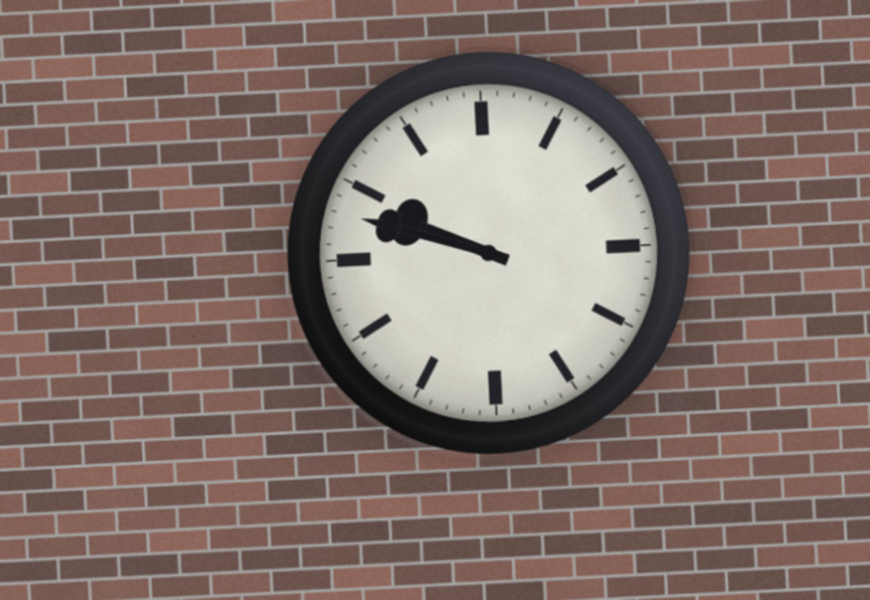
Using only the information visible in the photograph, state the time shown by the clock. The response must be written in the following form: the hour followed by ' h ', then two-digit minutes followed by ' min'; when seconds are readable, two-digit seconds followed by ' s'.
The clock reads 9 h 48 min
